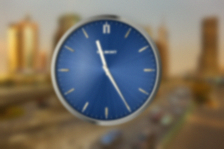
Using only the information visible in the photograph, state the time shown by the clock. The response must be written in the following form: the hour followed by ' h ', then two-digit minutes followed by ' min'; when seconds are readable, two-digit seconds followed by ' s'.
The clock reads 11 h 25 min
